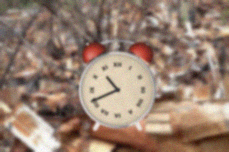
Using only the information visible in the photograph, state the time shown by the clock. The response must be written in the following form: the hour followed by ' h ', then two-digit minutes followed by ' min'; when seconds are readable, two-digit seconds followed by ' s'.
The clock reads 10 h 41 min
